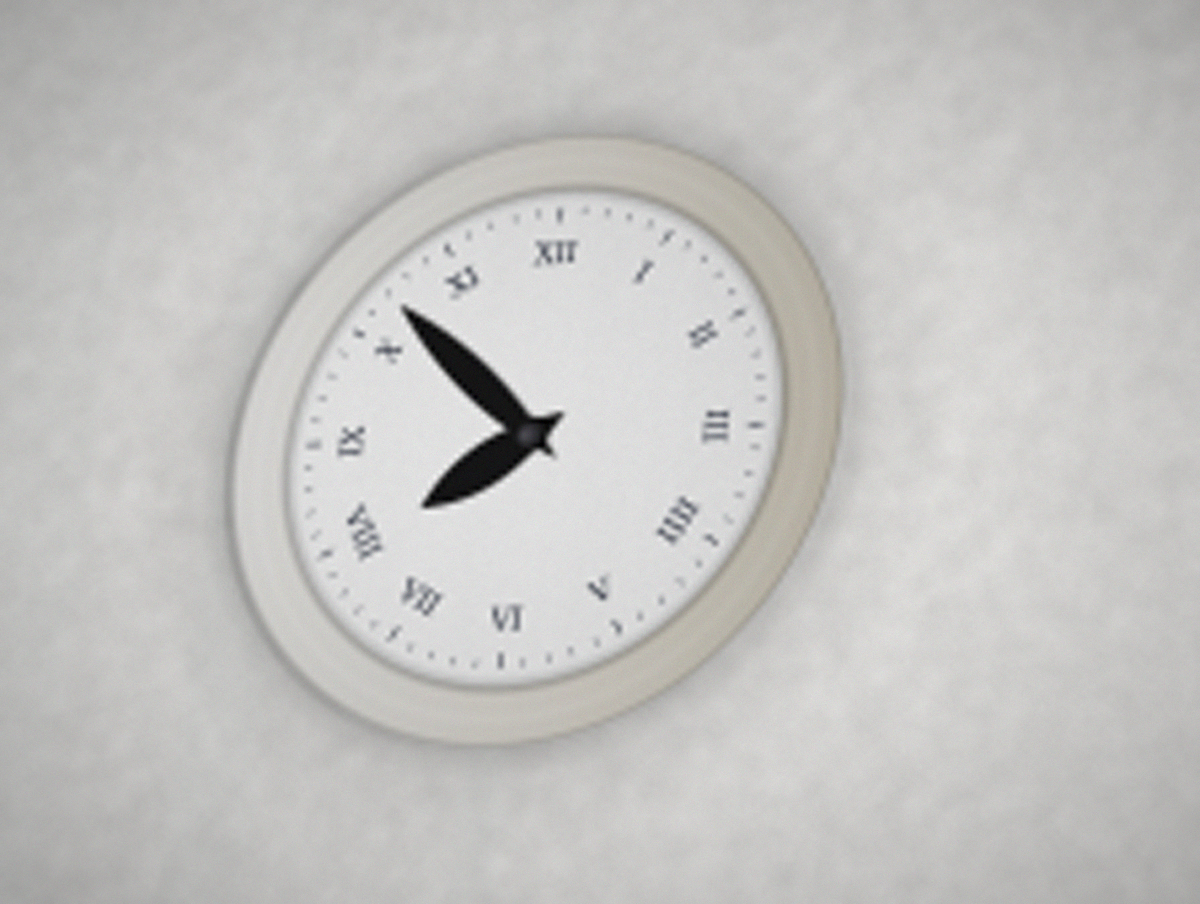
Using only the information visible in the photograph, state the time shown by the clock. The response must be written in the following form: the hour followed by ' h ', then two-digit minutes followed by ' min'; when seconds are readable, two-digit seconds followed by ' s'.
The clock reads 7 h 52 min
